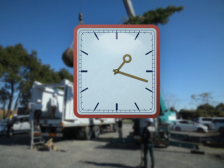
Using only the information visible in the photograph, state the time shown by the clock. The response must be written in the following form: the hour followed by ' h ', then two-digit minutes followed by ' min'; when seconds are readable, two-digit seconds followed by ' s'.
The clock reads 1 h 18 min
